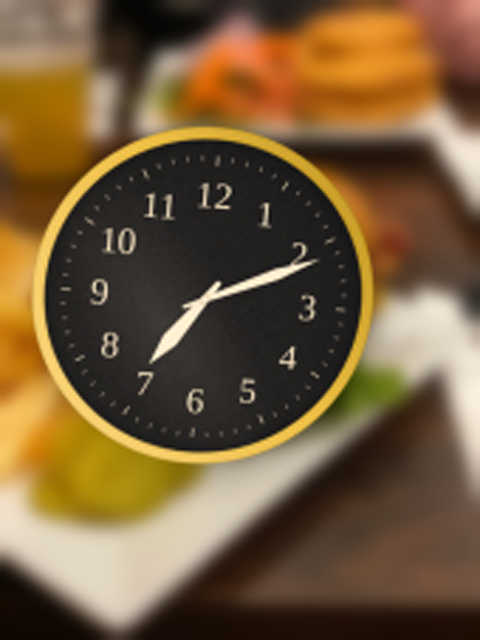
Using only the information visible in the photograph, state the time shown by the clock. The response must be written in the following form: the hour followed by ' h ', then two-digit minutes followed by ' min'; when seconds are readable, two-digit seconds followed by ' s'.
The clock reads 7 h 11 min
